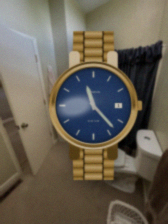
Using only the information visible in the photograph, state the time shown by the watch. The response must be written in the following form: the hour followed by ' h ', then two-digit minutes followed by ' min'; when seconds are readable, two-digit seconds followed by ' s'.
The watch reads 11 h 23 min
